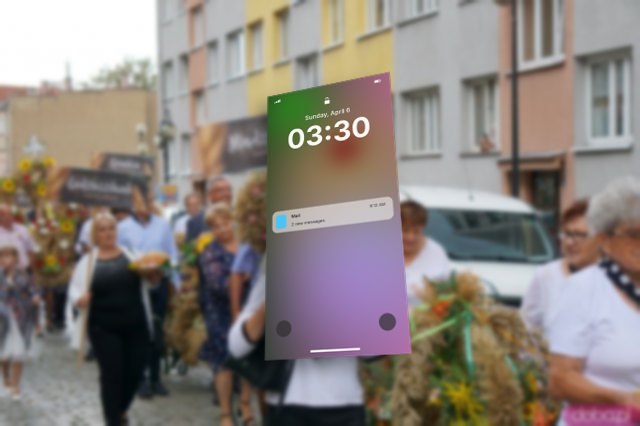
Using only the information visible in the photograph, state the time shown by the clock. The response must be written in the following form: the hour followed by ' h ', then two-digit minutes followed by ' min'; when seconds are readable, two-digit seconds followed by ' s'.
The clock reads 3 h 30 min
